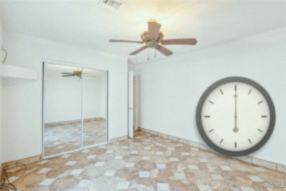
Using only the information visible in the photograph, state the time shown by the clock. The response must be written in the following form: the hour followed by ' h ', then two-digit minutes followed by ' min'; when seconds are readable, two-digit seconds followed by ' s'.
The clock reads 6 h 00 min
